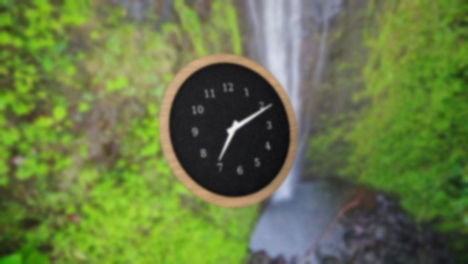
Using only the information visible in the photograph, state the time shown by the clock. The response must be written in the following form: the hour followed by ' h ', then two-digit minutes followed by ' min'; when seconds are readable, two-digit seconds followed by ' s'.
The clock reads 7 h 11 min
